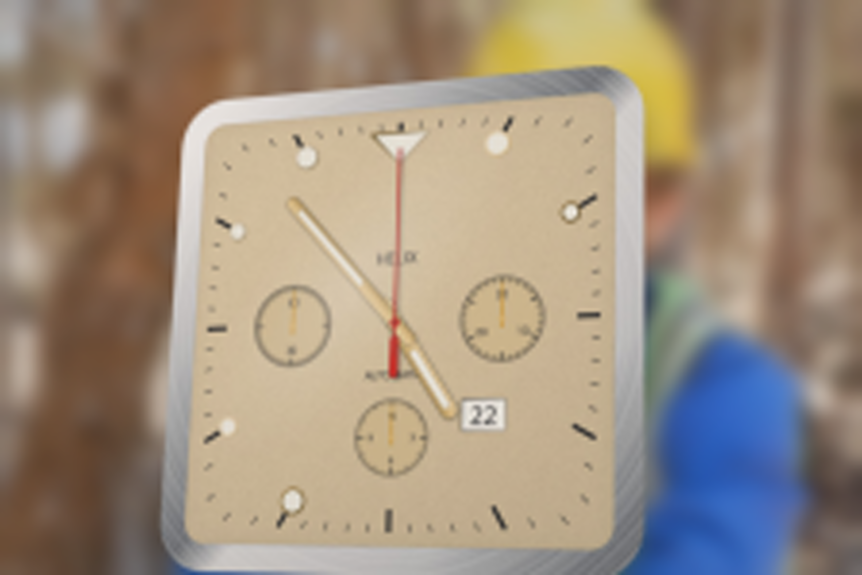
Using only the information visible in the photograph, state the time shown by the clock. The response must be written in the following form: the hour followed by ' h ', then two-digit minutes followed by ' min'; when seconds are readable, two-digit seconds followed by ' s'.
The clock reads 4 h 53 min
